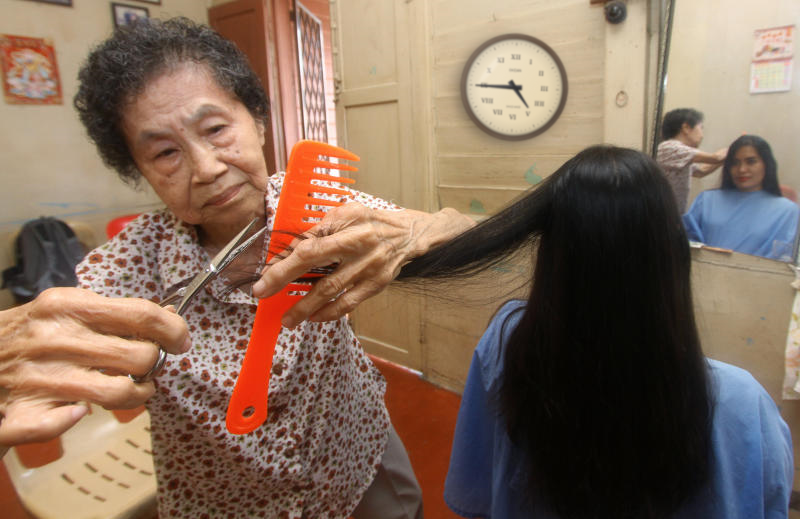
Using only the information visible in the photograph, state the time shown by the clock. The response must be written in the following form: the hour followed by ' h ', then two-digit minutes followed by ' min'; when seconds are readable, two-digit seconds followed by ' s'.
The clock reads 4 h 45 min
